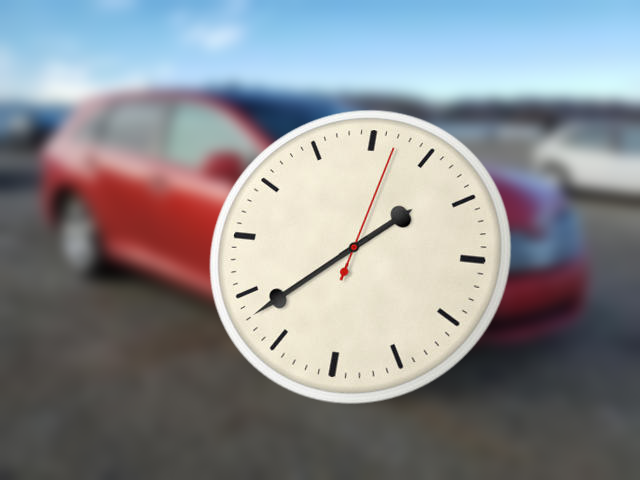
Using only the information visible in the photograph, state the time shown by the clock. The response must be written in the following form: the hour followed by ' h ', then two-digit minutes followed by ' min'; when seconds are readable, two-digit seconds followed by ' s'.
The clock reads 1 h 38 min 02 s
